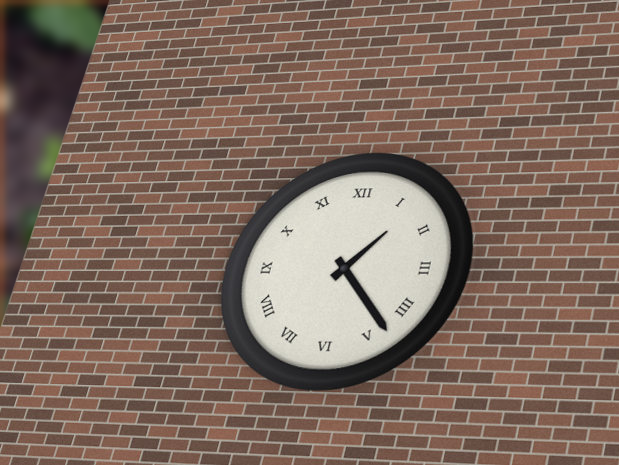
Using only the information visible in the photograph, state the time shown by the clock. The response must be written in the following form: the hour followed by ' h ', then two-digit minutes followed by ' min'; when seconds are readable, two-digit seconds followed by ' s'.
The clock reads 1 h 23 min
